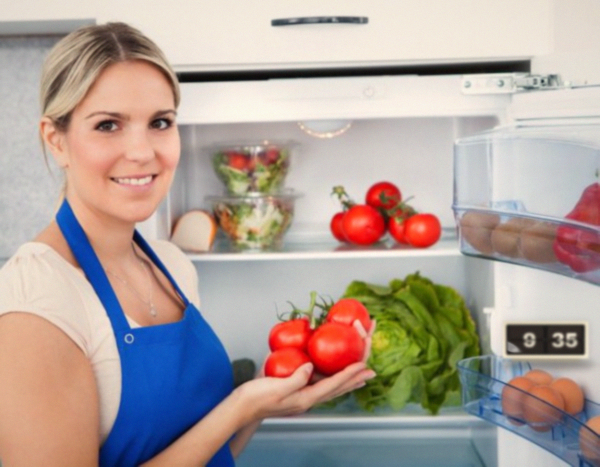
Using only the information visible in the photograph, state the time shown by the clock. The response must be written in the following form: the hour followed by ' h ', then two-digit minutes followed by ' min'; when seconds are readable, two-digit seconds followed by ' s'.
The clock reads 9 h 35 min
